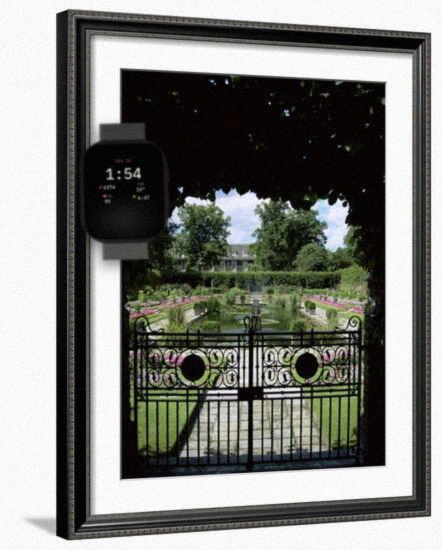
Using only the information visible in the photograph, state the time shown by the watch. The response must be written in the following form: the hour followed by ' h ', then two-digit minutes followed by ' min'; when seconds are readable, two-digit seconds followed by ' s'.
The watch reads 1 h 54 min
